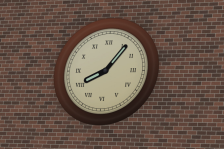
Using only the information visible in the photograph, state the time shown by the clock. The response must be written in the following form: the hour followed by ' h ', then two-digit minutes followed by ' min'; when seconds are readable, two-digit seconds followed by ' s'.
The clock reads 8 h 06 min
